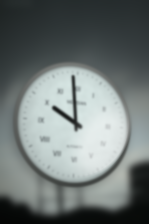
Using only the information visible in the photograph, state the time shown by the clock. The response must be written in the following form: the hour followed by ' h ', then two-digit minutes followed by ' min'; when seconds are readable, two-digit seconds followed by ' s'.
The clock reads 9 h 59 min
